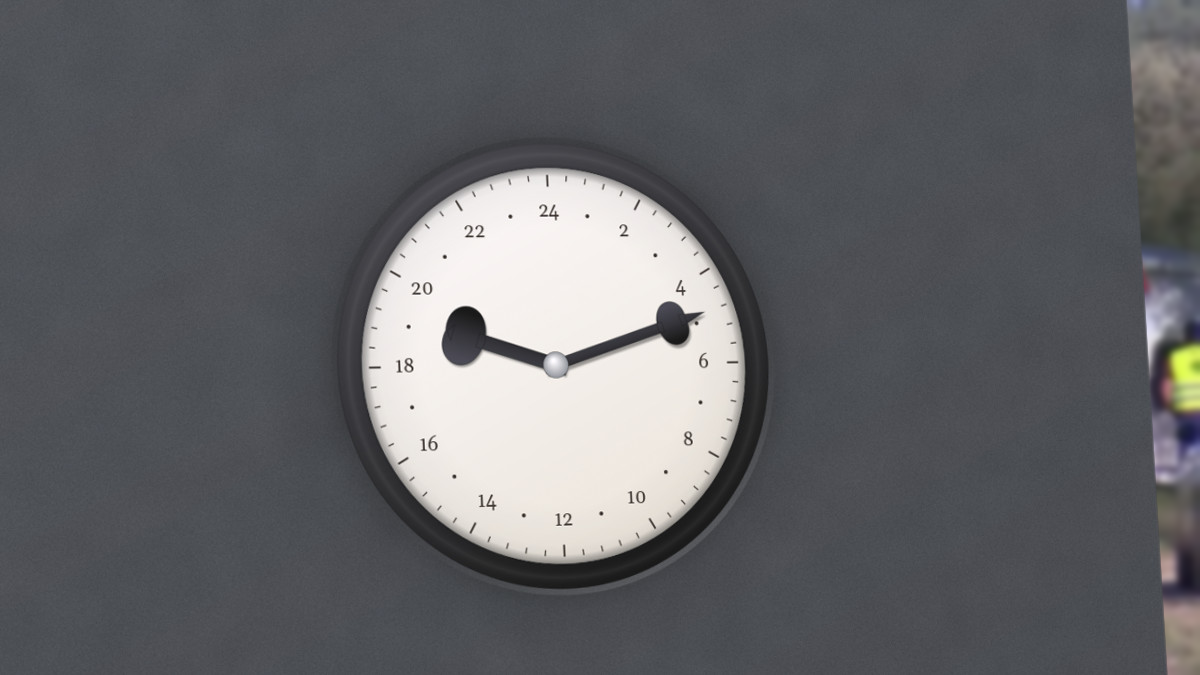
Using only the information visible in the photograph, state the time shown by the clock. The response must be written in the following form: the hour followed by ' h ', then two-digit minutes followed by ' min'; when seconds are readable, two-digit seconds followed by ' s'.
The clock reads 19 h 12 min
